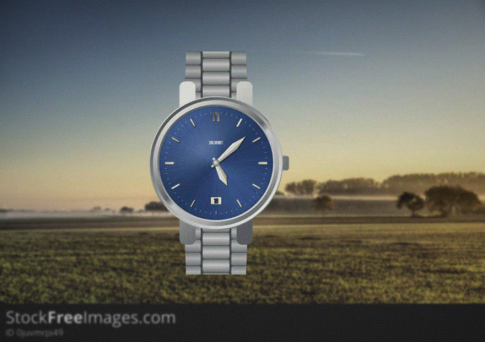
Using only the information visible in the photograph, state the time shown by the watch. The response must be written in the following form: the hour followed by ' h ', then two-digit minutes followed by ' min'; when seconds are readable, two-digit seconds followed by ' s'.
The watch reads 5 h 08 min
